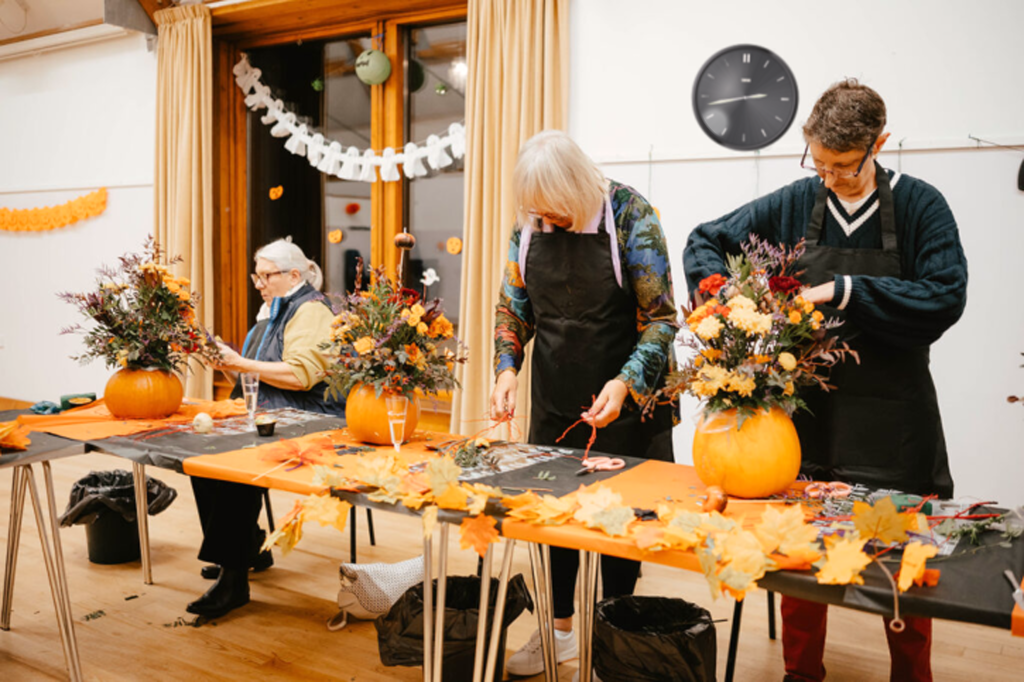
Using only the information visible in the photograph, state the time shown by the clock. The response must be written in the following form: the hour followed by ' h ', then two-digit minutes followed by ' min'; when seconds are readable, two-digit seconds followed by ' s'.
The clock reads 2 h 43 min
